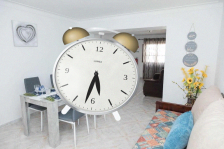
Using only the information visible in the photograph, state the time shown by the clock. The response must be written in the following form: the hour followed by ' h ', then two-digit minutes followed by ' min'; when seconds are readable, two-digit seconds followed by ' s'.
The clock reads 5 h 32 min
